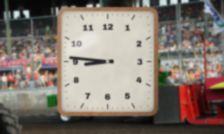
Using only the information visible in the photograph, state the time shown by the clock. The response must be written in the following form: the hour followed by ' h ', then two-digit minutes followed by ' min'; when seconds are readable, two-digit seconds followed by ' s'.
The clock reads 8 h 46 min
